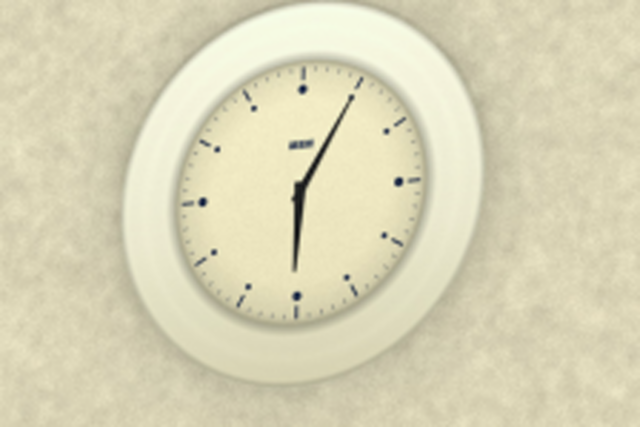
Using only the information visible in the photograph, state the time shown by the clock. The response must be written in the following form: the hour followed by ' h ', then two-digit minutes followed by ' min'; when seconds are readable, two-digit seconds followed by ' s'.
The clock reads 6 h 05 min
